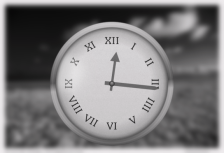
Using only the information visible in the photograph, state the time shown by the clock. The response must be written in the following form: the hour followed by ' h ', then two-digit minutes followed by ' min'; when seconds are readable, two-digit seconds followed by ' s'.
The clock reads 12 h 16 min
